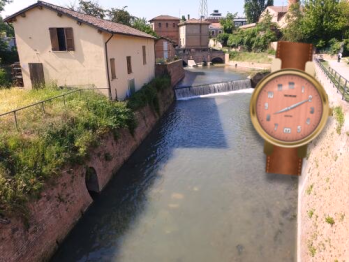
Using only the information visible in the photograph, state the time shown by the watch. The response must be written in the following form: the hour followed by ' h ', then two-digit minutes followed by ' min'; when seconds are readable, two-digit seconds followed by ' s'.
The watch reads 8 h 10 min
